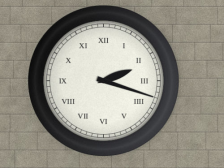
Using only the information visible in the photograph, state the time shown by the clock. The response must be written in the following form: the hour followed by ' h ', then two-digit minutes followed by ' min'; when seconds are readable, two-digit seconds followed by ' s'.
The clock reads 2 h 18 min
